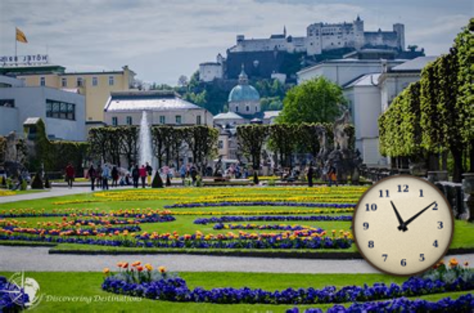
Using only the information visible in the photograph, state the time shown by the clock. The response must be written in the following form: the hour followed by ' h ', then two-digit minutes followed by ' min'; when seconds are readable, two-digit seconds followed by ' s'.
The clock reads 11 h 09 min
